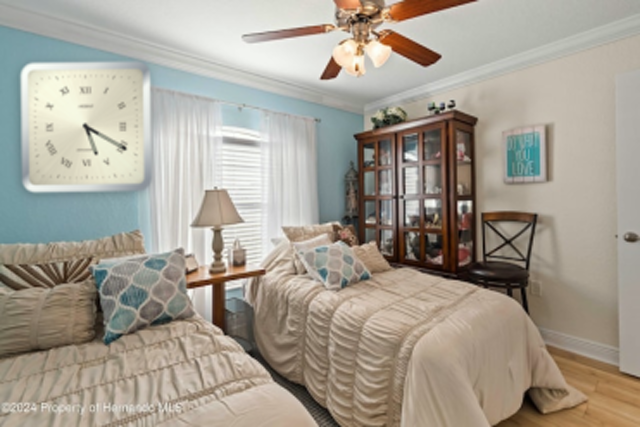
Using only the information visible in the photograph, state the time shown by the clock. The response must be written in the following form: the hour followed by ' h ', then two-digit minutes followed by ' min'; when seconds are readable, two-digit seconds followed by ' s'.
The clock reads 5 h 20 min
